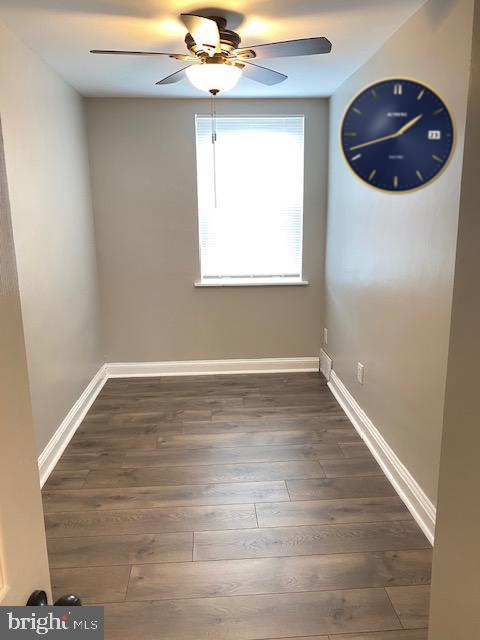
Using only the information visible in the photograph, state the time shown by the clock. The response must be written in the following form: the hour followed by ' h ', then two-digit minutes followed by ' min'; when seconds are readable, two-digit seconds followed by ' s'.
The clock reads 1 h 42 min
